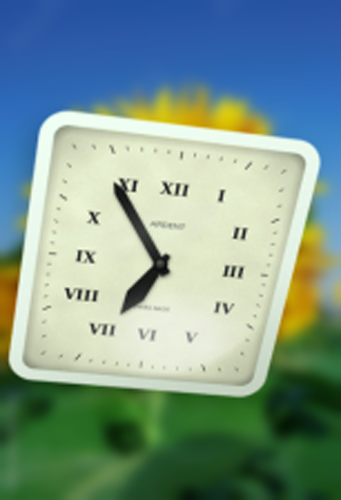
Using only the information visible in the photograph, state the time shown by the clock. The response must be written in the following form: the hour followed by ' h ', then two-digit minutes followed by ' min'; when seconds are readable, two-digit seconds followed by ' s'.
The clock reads 6 h 54 min
